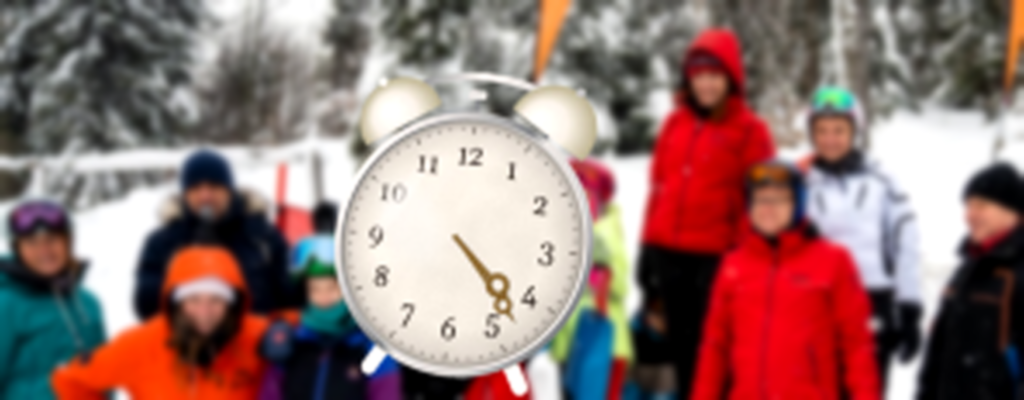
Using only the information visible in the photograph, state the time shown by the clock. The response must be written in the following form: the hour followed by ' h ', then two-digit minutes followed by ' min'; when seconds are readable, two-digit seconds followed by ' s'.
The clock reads 4 h 23 min
